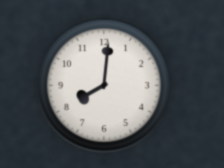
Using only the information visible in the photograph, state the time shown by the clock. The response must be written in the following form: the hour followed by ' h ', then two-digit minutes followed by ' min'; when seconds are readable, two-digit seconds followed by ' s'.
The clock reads 8 h 01 min
